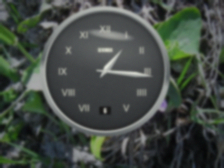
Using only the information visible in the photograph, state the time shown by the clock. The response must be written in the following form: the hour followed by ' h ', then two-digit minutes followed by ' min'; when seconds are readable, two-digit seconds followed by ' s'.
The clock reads 1 h 16 min
